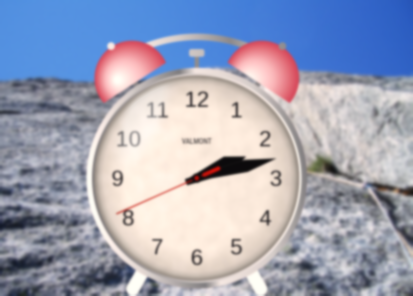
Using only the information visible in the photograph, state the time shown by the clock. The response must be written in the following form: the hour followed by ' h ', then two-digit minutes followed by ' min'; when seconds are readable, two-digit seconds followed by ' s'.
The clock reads 2 h 12 min 41 s
